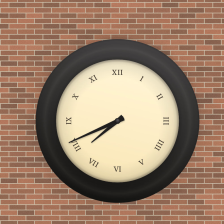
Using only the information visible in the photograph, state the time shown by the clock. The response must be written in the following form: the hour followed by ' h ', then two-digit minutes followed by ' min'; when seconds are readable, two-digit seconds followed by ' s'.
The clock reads 7 h 41 min
